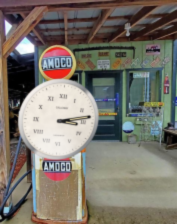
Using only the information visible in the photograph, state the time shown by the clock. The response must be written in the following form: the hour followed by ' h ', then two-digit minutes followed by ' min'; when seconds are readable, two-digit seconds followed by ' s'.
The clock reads 3 h 13 min
